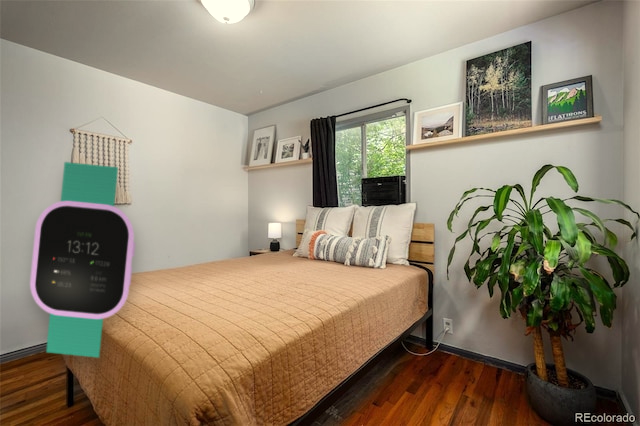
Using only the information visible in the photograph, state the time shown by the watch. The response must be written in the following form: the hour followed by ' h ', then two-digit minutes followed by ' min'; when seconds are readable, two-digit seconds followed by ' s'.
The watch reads 13 h 12 min
